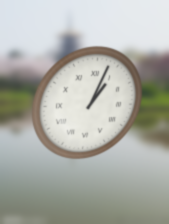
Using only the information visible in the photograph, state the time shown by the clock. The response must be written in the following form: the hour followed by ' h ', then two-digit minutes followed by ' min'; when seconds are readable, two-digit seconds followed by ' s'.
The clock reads 1 h 03 min
